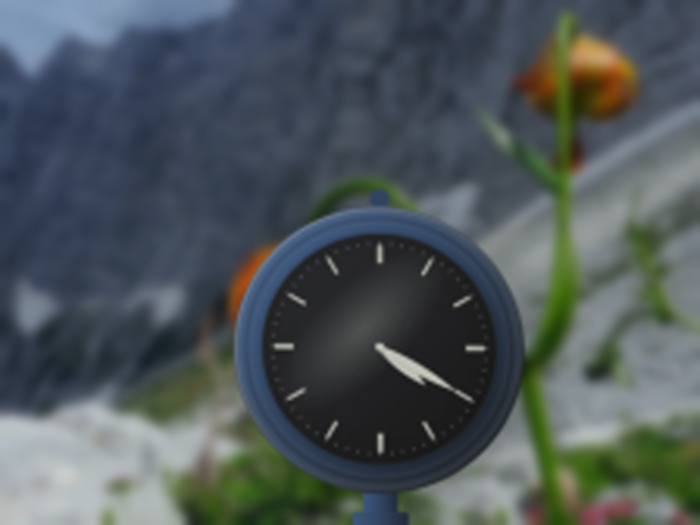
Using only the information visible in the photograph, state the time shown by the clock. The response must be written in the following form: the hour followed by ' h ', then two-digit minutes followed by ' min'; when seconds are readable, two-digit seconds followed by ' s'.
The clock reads 4 h 20 min
